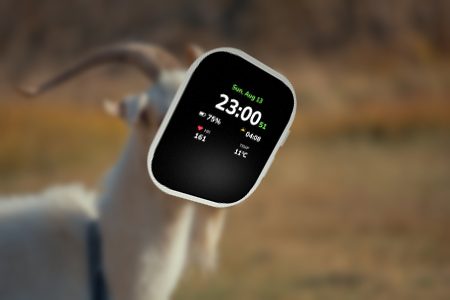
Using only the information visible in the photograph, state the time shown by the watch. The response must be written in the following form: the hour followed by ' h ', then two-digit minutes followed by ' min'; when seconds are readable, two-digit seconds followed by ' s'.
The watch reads 23 h 00 min 51 s
